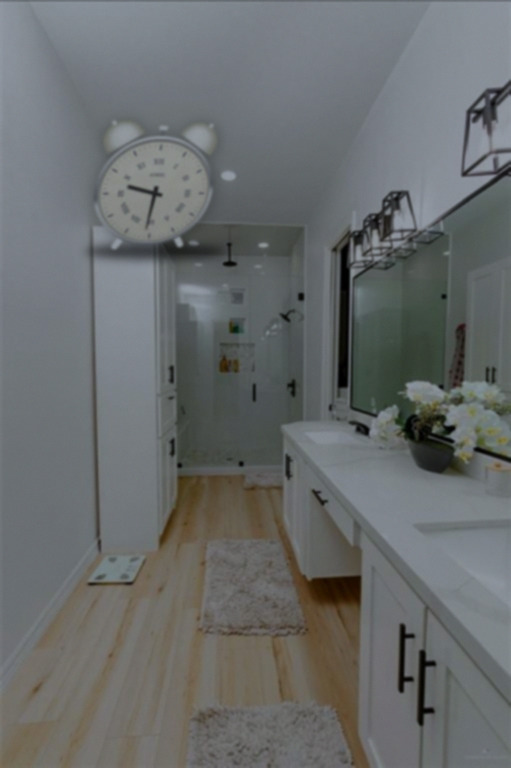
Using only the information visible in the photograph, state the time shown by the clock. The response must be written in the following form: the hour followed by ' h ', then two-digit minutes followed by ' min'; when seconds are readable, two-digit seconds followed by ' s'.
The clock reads 9 h 31 min
